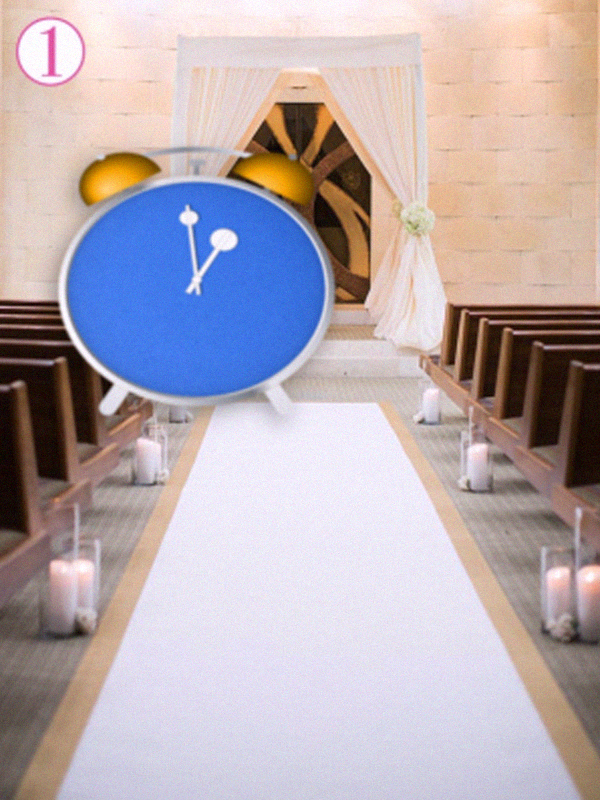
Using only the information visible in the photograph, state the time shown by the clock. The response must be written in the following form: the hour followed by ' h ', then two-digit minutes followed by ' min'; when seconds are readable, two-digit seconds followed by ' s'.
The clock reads 12 h 59 min
